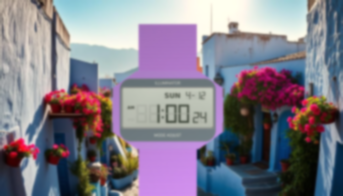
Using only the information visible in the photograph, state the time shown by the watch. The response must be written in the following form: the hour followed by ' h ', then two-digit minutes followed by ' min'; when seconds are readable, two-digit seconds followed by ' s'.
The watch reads 1 h 00 min
